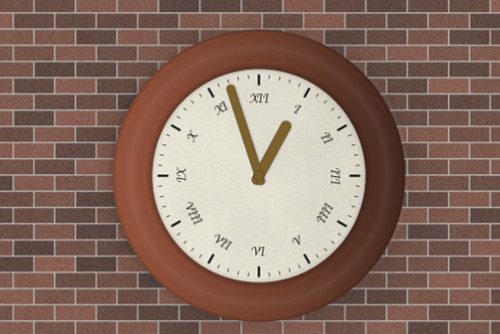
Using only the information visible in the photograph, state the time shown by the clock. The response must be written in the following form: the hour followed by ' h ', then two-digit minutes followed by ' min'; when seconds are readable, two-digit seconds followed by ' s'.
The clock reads 12 h 57 min
